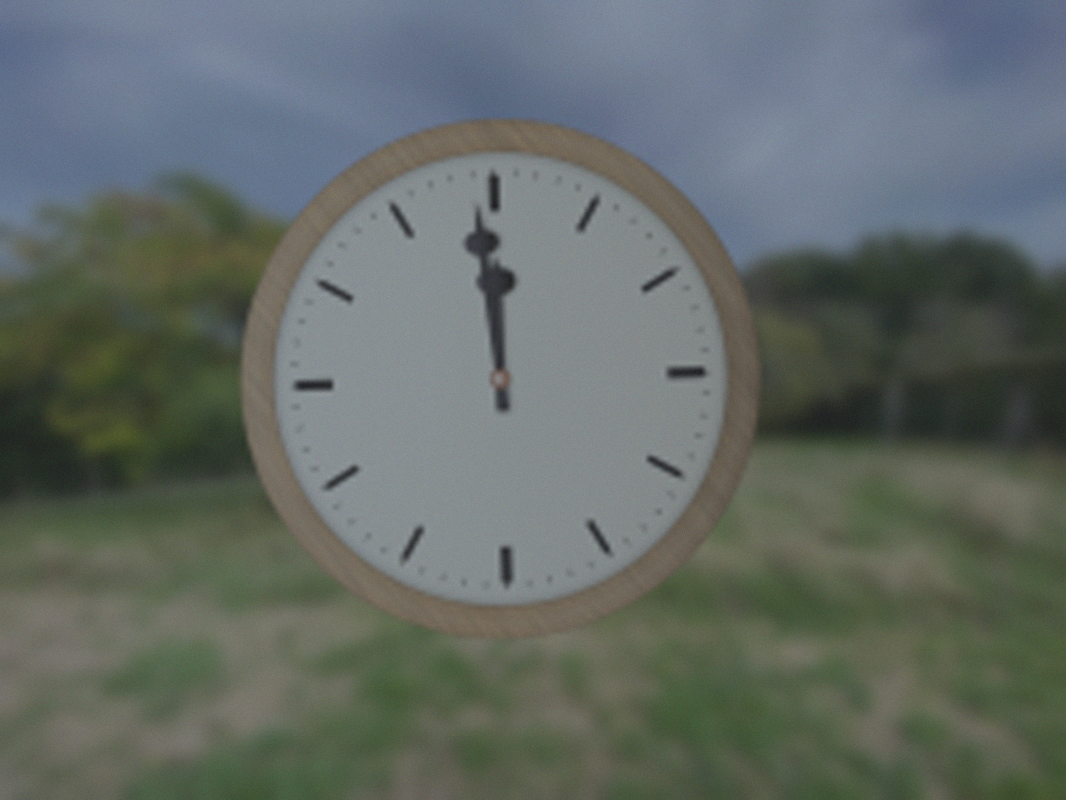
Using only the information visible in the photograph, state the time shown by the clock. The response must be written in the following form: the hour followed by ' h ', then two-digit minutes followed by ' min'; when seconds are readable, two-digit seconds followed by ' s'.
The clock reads 11 h 59 min
